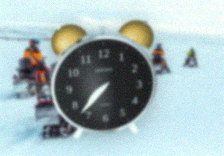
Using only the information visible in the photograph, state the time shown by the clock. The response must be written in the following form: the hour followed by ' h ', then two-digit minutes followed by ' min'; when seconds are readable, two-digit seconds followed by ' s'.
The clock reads 7 h 37 min
